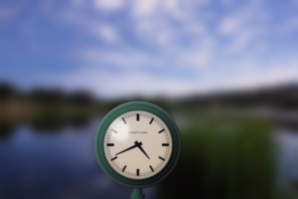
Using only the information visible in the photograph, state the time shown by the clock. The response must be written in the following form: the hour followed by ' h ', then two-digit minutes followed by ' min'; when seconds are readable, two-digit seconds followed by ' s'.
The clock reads 4 h 41 min
